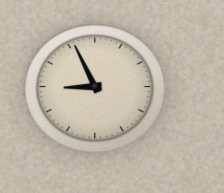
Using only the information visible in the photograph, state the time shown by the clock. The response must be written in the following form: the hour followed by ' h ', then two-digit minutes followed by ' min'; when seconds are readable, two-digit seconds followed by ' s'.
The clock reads 8 h 56 min
